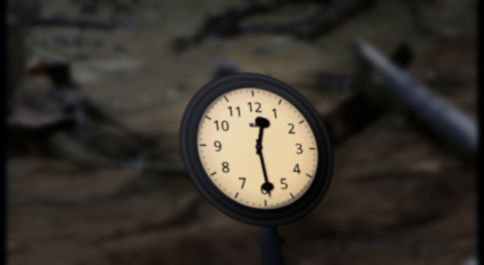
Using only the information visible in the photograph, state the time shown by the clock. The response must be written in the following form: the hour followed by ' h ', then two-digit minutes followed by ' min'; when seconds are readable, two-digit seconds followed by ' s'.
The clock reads 12 h 29 min
